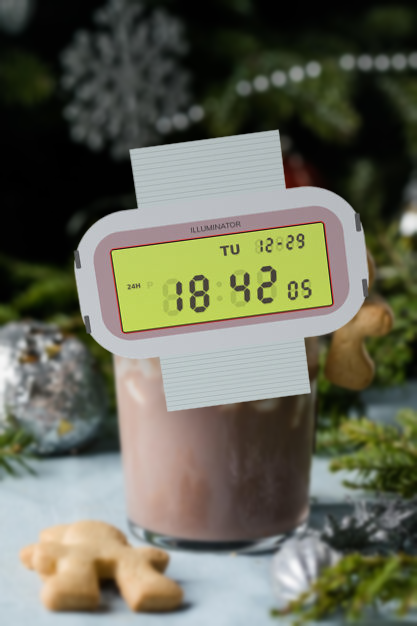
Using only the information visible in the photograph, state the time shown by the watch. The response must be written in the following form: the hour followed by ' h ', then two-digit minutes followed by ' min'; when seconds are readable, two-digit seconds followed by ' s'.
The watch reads 18 h 42 min 05 s
